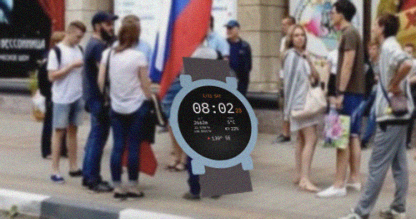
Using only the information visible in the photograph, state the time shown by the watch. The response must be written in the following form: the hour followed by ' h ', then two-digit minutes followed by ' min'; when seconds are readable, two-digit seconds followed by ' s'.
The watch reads 8 h 02 min
